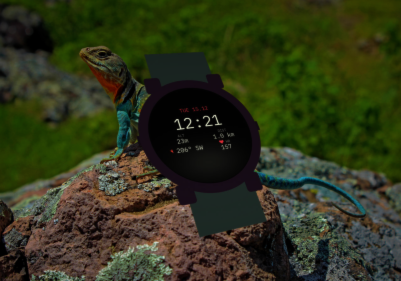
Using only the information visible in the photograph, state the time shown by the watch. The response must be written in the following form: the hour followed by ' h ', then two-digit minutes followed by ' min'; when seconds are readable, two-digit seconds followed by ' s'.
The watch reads 12 h 21 min
